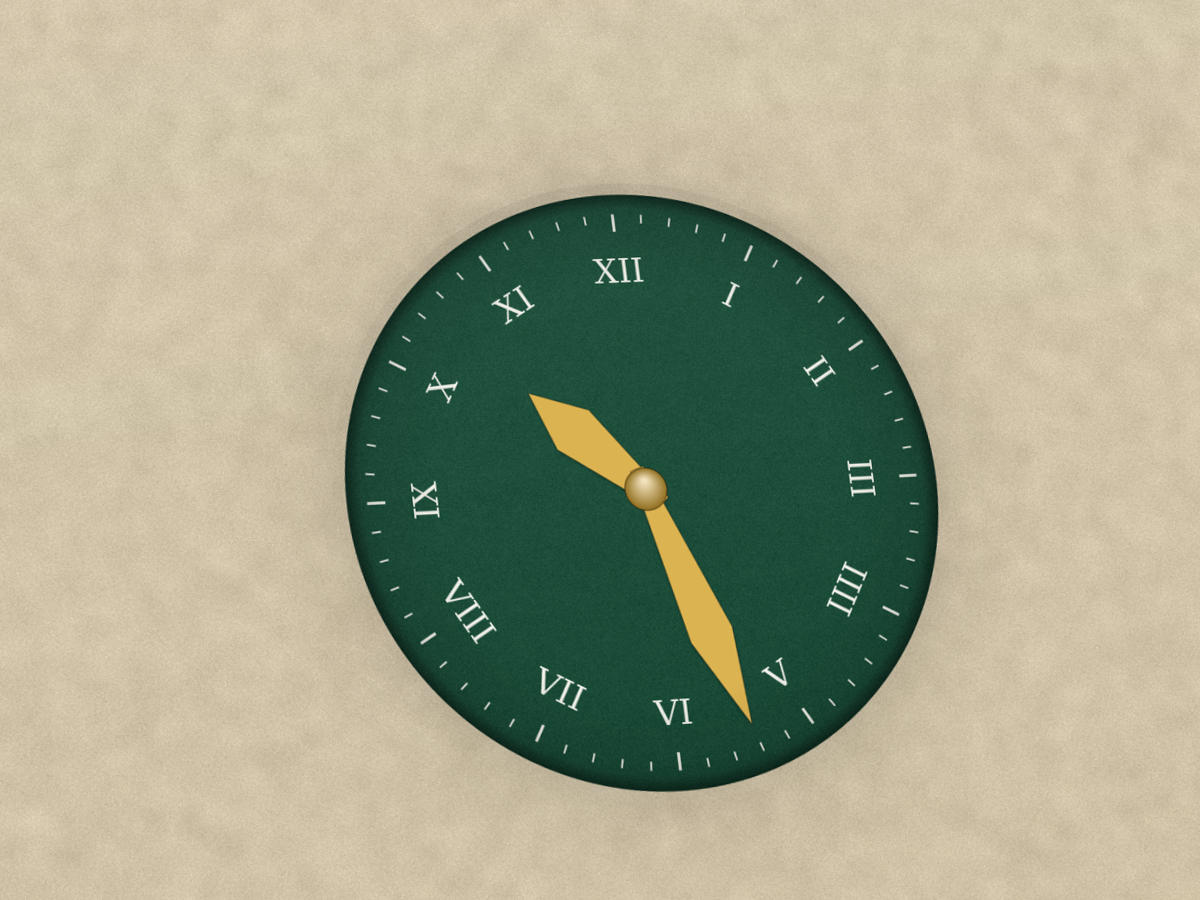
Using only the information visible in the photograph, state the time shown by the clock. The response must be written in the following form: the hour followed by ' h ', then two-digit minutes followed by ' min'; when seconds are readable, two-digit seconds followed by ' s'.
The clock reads 10 h 27 min
